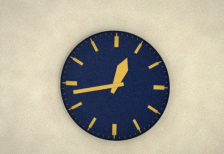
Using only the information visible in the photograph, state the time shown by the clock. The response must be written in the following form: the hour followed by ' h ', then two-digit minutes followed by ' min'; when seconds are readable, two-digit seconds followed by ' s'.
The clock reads 12 h 43 min
